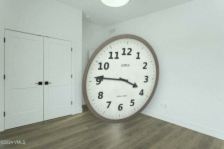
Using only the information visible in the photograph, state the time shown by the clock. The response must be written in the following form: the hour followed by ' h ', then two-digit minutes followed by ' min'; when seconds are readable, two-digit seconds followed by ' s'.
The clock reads 3 h 46 min
